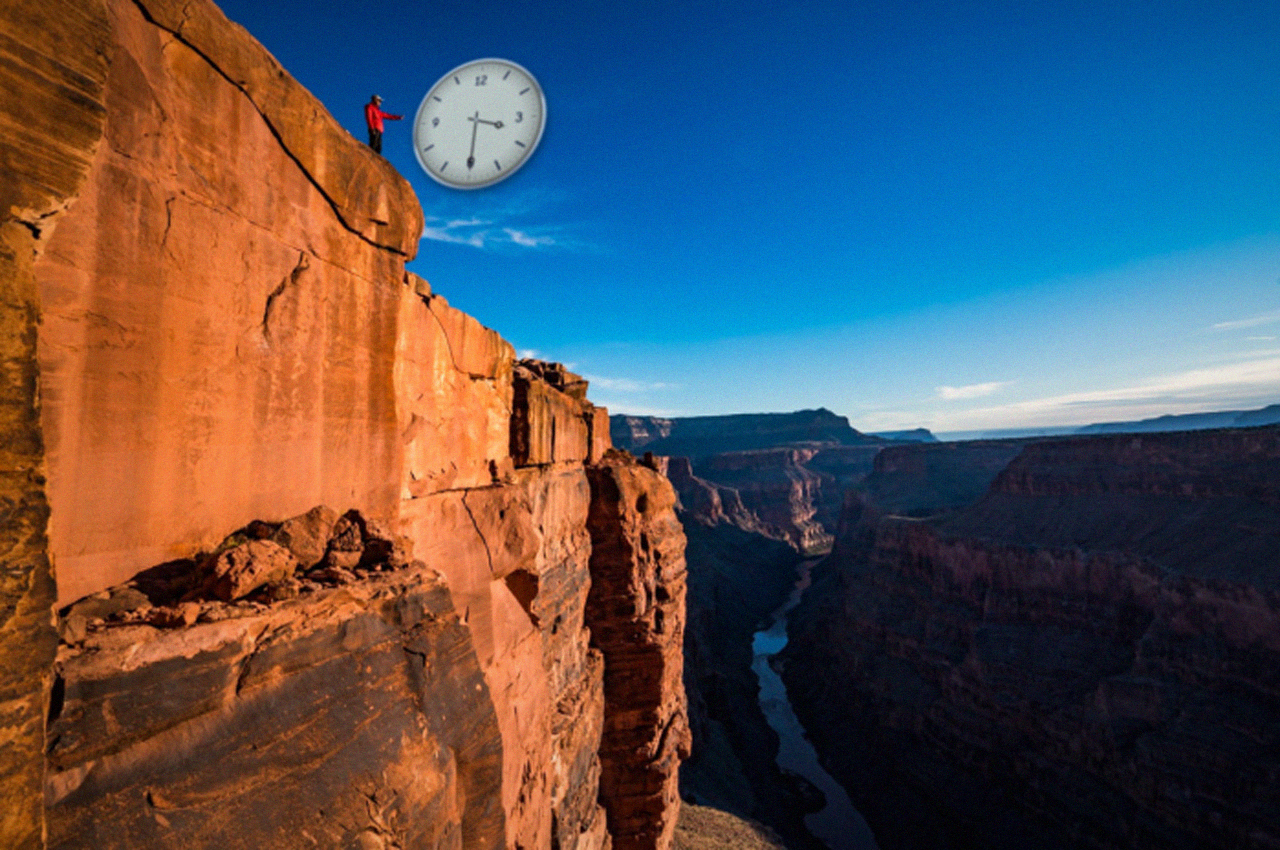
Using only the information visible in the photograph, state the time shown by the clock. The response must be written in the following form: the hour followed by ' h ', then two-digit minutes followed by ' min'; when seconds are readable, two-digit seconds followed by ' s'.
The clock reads 3 h 30 min
